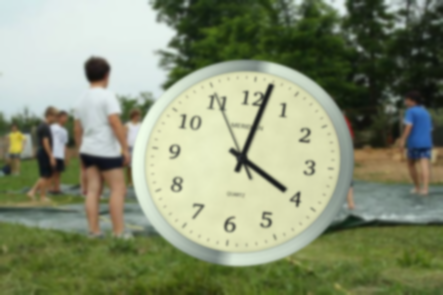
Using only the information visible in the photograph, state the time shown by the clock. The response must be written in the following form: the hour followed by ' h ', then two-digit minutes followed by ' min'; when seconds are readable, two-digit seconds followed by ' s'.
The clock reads 4 h 01 min 55 s
